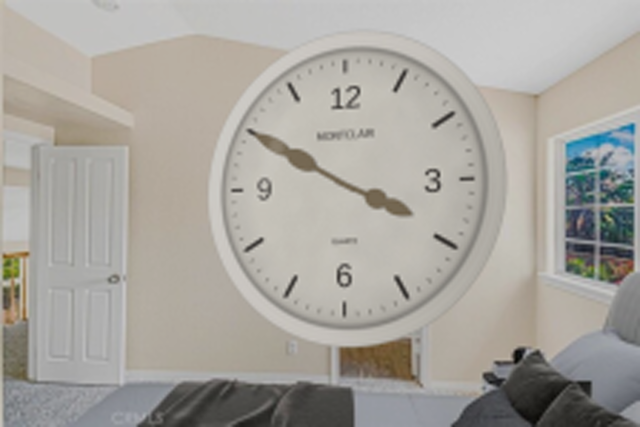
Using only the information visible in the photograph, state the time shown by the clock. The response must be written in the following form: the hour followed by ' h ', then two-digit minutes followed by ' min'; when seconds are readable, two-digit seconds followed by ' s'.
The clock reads 3 h 50 min
